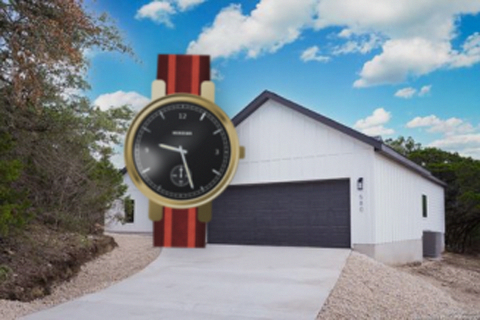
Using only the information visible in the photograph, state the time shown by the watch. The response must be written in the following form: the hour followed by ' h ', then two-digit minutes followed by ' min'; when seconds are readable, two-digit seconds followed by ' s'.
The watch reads 9 h 27 min
